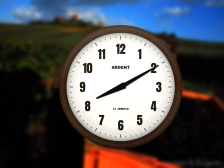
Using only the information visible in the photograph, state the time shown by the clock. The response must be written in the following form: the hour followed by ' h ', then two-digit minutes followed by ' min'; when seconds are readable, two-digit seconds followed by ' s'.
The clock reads 8 h 10 min
